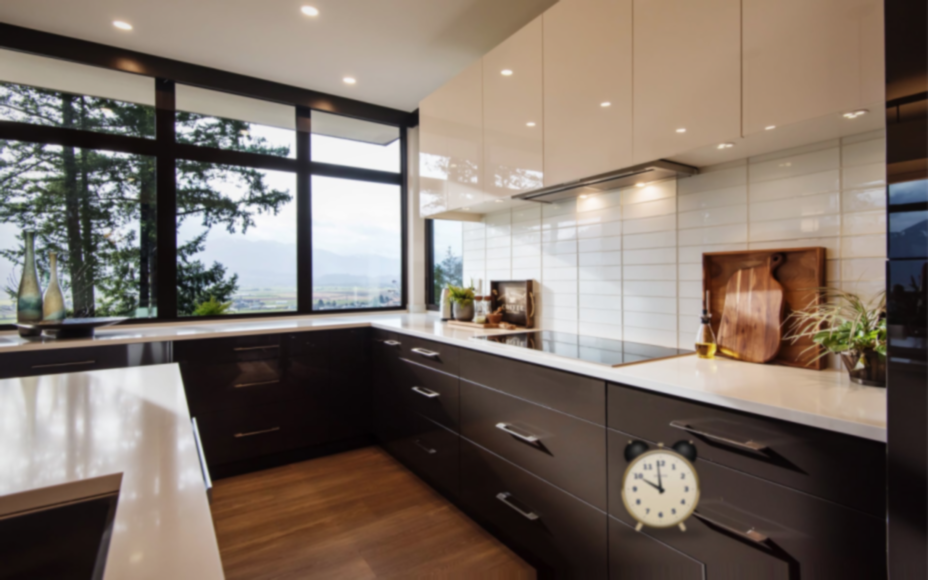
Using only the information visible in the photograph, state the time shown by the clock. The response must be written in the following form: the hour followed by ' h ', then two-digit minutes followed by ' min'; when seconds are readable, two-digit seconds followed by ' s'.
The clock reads 9 h 59 min
